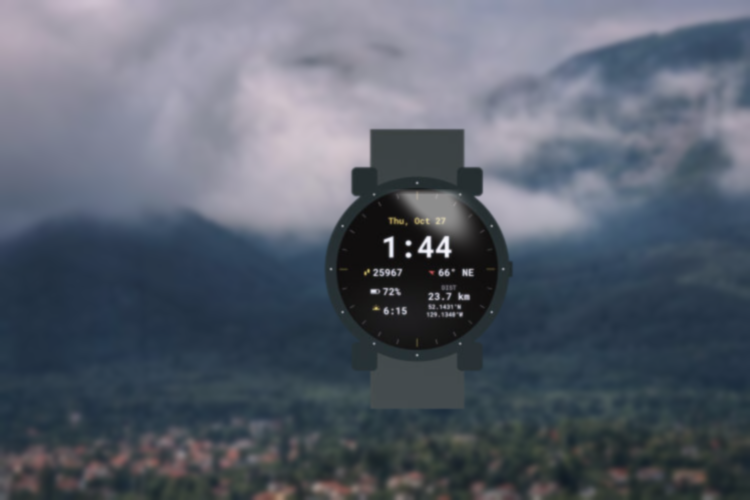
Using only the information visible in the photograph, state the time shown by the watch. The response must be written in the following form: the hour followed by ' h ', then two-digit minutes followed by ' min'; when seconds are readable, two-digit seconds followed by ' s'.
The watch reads 1 h 44 min
